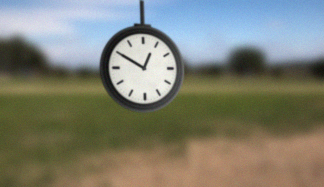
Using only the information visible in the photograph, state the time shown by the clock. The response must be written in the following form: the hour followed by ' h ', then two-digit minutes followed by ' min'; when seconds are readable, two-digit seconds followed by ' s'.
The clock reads 12 h 50 min
